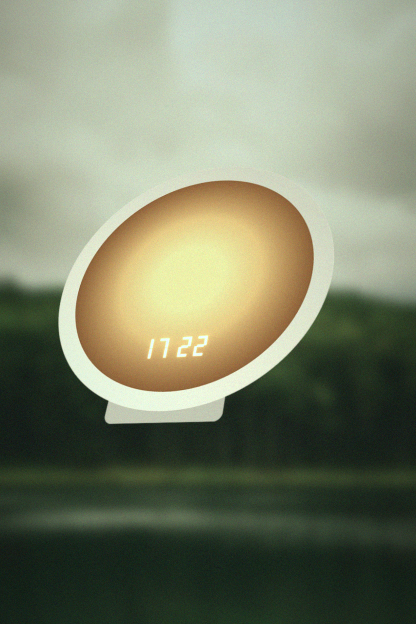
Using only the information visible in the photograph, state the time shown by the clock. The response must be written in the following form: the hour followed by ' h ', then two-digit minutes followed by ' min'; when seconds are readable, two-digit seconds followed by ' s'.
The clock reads 17 h 22 min
